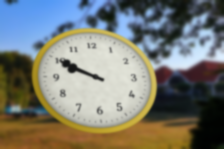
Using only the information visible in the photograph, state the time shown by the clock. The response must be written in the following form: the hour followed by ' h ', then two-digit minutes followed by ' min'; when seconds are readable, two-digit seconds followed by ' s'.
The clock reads 9 h 50 min
